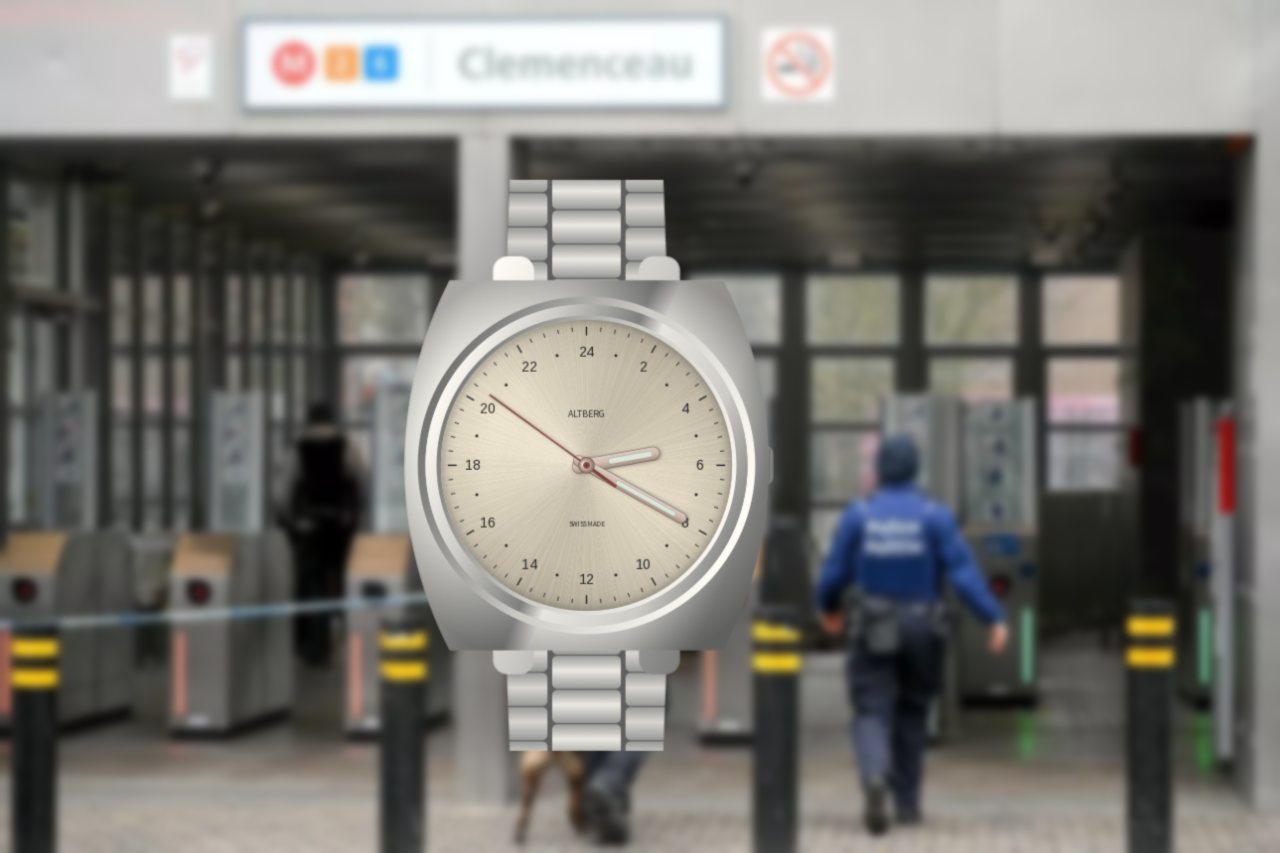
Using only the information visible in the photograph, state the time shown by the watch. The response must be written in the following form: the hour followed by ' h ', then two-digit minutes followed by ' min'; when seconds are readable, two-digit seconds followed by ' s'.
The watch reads 5 h 19 min 51 s
